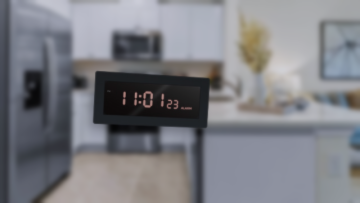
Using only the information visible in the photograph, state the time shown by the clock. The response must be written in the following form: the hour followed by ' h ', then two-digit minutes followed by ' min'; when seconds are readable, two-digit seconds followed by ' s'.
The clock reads 11 h 01 min 23 s
